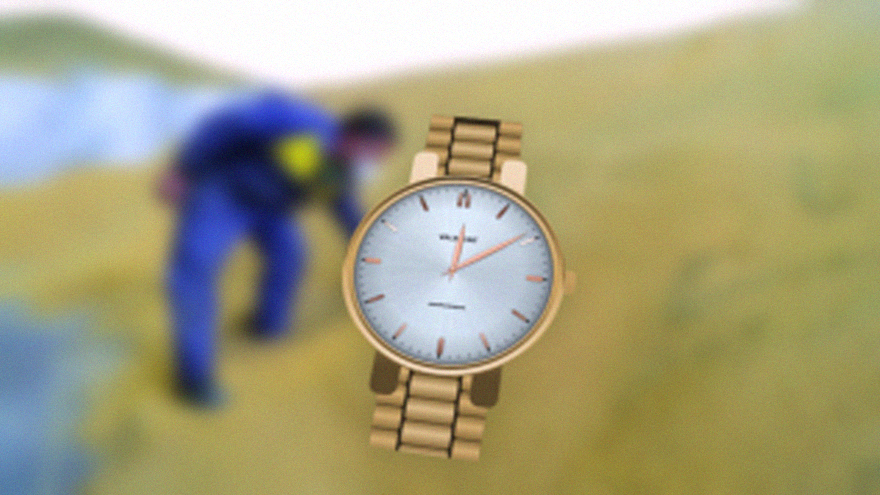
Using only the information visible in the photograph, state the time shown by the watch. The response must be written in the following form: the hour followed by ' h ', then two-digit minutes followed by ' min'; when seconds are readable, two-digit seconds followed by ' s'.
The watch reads 12 h 09 min
